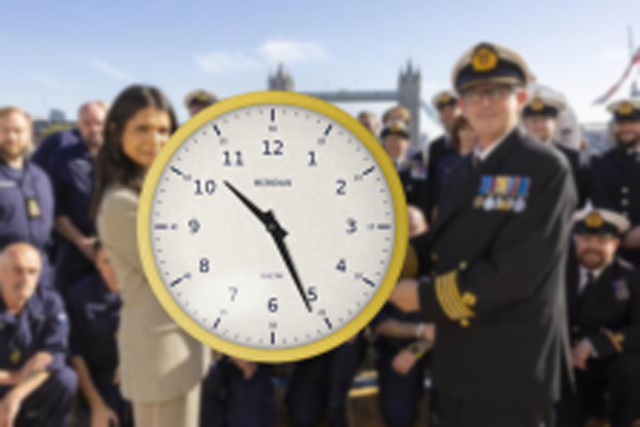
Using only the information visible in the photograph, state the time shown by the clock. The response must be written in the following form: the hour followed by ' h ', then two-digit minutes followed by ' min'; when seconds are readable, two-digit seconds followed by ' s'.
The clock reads 10 h 26 min
